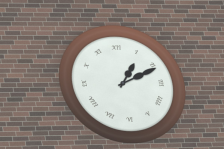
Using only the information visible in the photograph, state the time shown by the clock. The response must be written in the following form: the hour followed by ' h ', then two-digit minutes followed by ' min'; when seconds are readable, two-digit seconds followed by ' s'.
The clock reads 1 h 11 min
